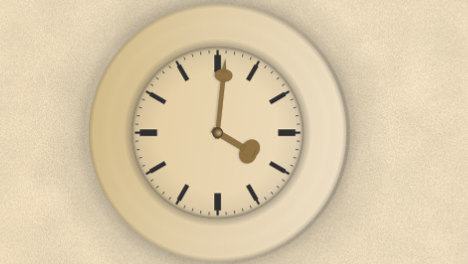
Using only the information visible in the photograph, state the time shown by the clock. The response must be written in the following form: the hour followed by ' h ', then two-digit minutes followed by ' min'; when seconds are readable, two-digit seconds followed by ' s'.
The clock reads 4 h 01 min
